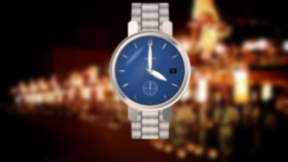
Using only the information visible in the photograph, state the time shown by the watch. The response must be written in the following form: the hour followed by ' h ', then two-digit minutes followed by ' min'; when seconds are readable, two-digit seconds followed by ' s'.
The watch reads 4 h 00 min
